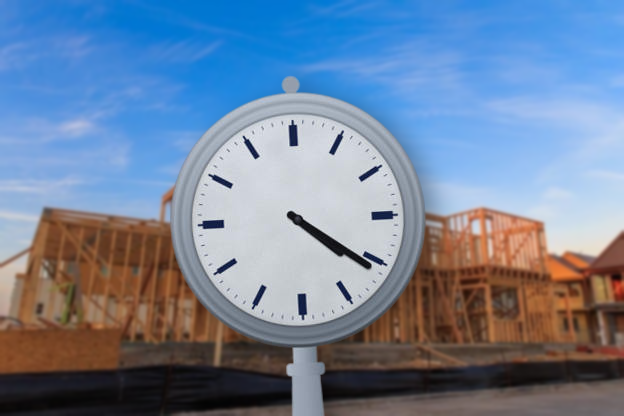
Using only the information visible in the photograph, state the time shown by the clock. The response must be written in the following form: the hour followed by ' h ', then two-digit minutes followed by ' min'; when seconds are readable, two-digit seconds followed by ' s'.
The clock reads 4 h 21 min
